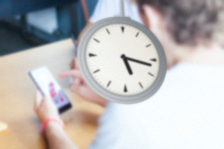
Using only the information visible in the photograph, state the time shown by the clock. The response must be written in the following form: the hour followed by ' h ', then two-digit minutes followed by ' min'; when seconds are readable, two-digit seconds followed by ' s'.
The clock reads 5 h 17 min
